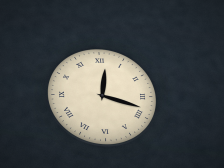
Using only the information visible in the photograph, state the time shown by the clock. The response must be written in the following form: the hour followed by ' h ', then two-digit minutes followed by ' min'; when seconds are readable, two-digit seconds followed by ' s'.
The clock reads 12 h 18 min
